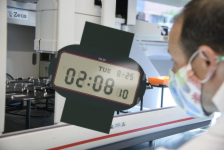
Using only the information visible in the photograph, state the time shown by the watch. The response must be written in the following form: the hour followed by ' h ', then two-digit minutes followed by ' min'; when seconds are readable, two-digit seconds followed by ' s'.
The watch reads 2 h 08 min 10 s
